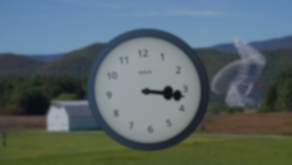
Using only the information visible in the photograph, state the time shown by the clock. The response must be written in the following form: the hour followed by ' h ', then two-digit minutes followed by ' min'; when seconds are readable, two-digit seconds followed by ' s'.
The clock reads 3 h 17 min
